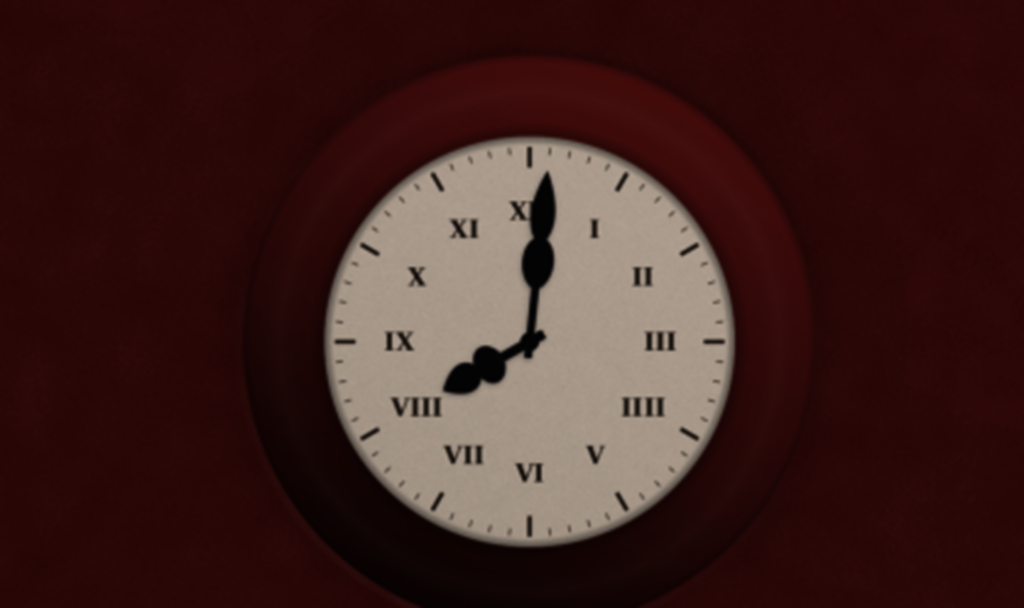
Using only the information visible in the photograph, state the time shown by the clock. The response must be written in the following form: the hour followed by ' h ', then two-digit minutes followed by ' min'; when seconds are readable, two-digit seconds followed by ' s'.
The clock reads 8 h 01 min
